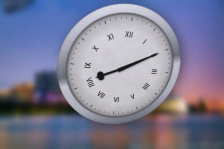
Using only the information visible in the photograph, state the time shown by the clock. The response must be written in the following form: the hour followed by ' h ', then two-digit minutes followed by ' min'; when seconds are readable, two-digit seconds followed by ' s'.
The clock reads 8 h 10 min
